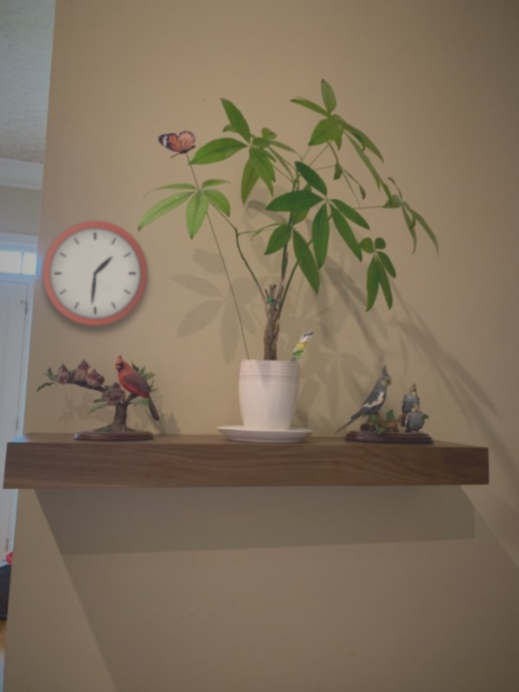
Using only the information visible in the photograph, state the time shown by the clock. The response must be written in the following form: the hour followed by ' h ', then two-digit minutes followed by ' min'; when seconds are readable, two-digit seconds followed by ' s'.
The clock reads 1 h 31 min
